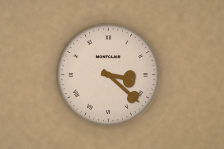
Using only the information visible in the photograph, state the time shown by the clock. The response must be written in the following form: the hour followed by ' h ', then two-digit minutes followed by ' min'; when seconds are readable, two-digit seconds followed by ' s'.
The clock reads 3 h 22 min
